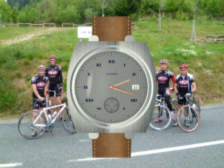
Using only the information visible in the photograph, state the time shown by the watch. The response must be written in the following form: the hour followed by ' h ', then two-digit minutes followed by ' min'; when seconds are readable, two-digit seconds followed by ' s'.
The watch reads 2 h 18 min
